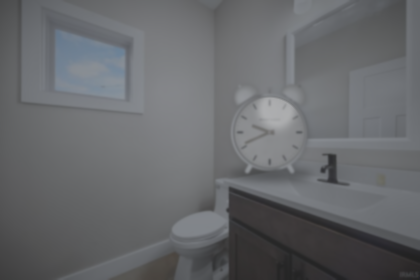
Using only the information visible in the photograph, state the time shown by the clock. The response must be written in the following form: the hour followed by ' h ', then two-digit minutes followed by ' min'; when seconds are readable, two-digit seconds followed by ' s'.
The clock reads 9 h 41 min
